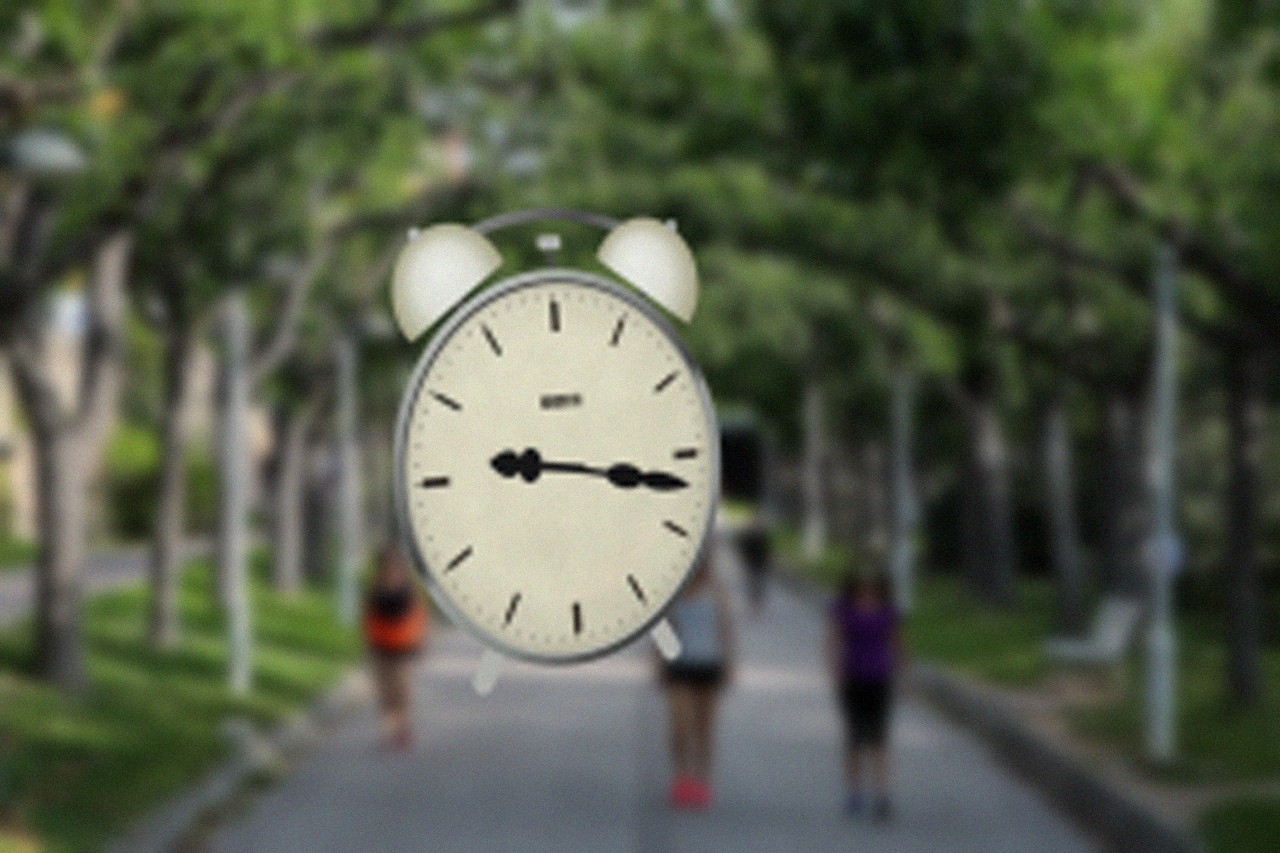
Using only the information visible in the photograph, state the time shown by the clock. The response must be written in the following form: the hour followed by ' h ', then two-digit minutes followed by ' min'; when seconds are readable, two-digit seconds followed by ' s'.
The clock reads 9 h 17 min
